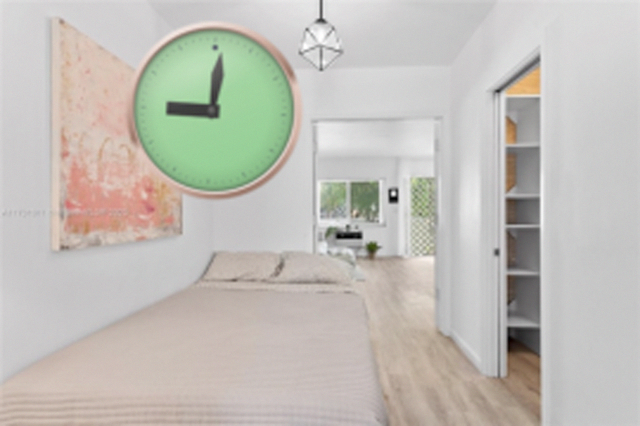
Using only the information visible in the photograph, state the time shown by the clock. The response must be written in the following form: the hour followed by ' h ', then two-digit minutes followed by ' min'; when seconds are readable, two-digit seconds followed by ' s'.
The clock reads 9 h 01 min
